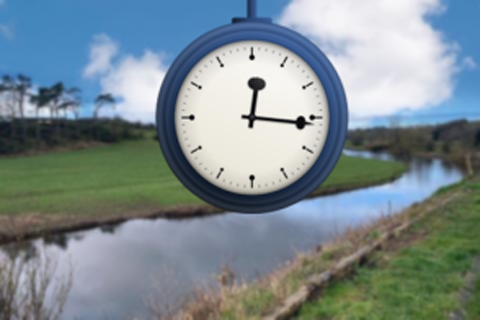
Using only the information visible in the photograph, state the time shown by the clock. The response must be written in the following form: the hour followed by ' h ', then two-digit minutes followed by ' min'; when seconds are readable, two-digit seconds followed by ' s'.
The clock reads 12 h 16 min
